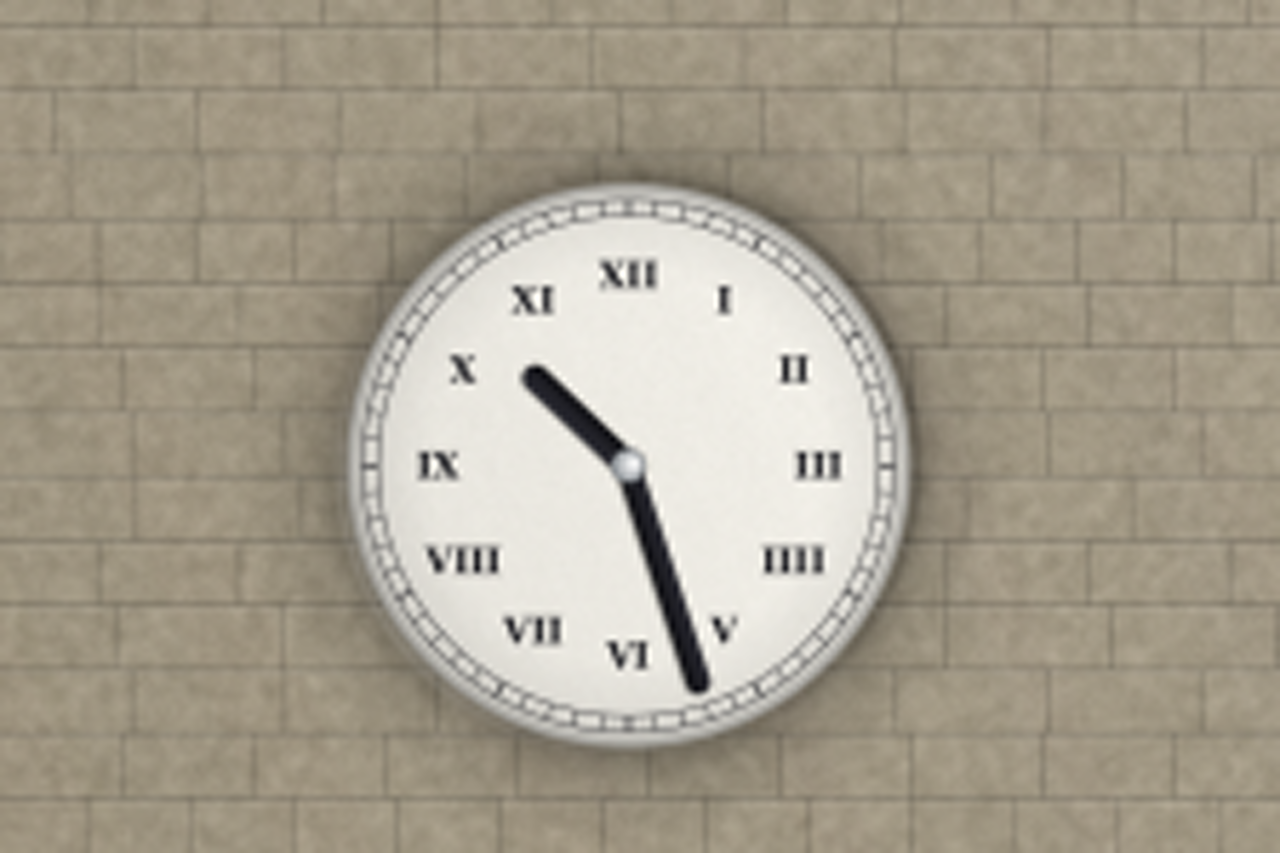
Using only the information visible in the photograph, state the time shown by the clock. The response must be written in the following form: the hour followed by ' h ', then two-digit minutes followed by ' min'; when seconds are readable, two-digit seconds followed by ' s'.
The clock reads 10 h 27 min
